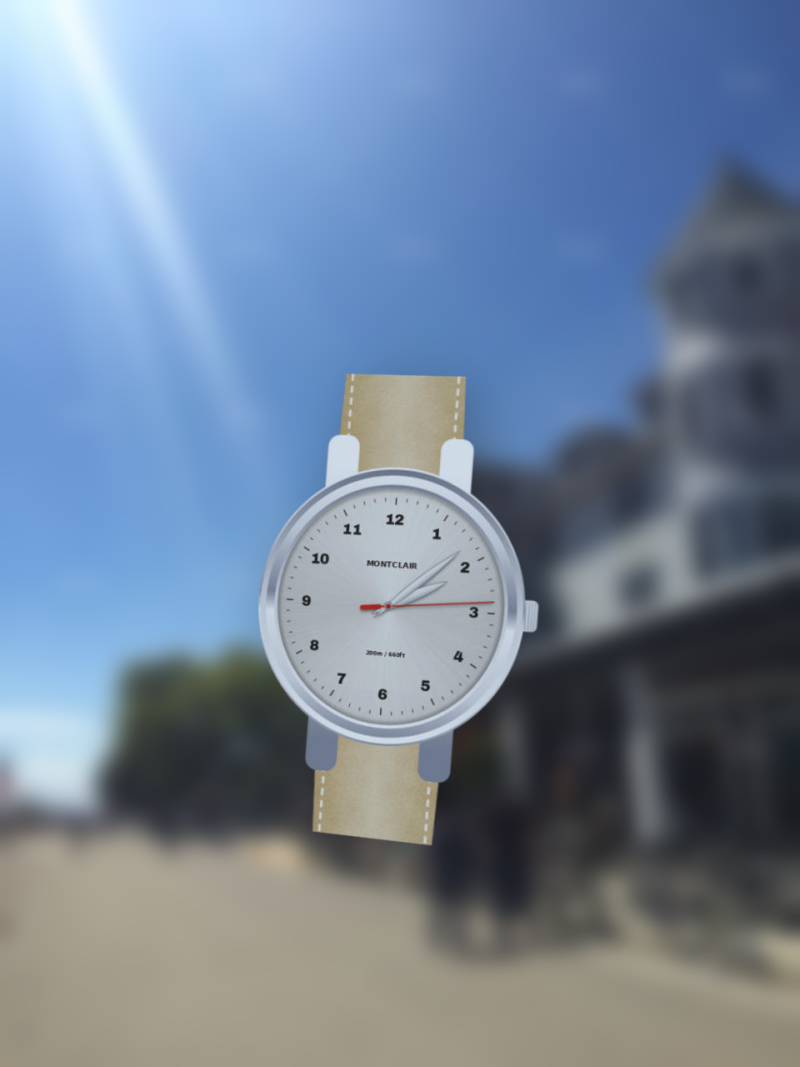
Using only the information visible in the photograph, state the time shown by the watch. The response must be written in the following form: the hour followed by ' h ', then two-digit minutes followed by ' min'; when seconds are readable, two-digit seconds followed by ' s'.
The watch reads 2 h 08 min 14 s
